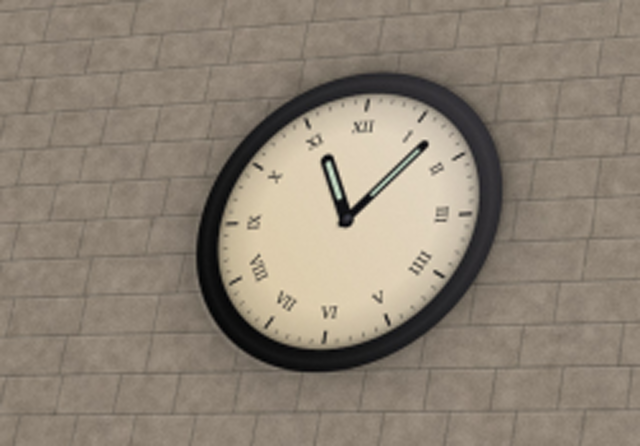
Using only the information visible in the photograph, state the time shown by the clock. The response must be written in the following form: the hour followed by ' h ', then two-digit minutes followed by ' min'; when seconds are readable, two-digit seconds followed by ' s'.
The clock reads 11 h 07 min
